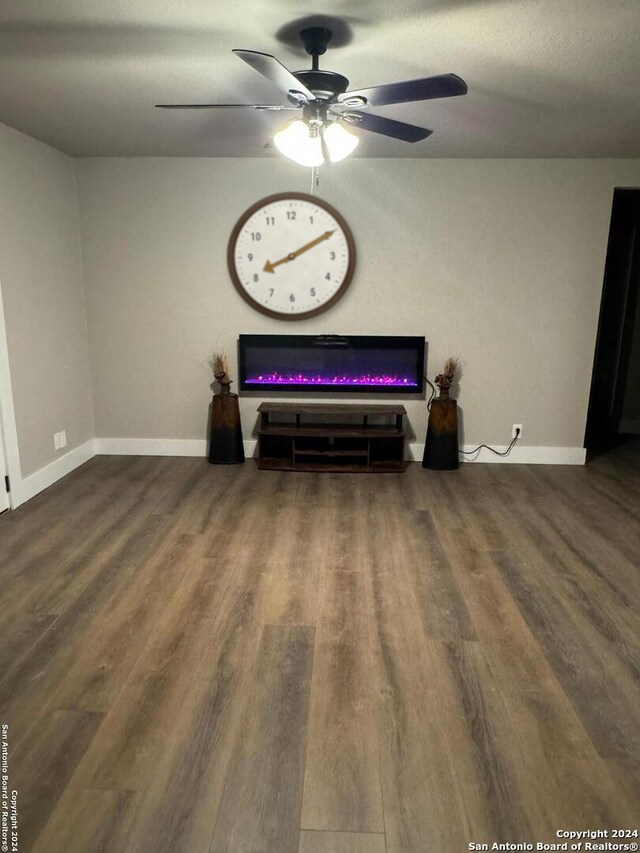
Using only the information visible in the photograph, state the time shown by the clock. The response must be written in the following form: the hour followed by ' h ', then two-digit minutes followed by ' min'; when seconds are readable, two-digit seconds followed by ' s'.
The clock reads 8 h 10 min
